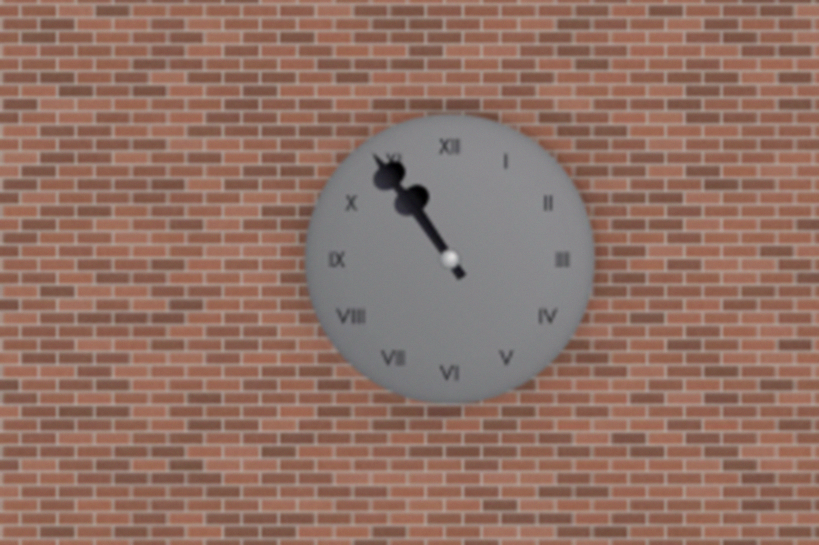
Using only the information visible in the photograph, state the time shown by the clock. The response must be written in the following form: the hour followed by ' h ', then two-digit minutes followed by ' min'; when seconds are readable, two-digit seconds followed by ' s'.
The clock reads 10 h 54 min
